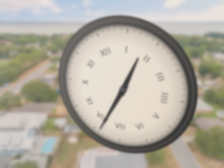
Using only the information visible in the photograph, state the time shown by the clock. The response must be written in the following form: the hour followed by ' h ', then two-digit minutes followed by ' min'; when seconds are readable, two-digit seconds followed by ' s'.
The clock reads 1 h 39 min
